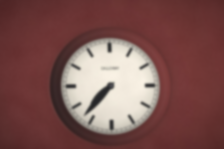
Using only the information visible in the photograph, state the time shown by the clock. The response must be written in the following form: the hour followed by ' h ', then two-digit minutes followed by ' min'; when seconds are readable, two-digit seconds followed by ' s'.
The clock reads 7 h 37 min
